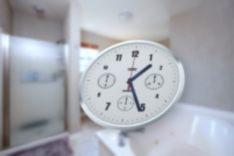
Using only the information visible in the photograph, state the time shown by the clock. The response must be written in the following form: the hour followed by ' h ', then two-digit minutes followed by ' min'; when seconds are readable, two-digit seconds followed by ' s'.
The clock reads 1 h 26 min
